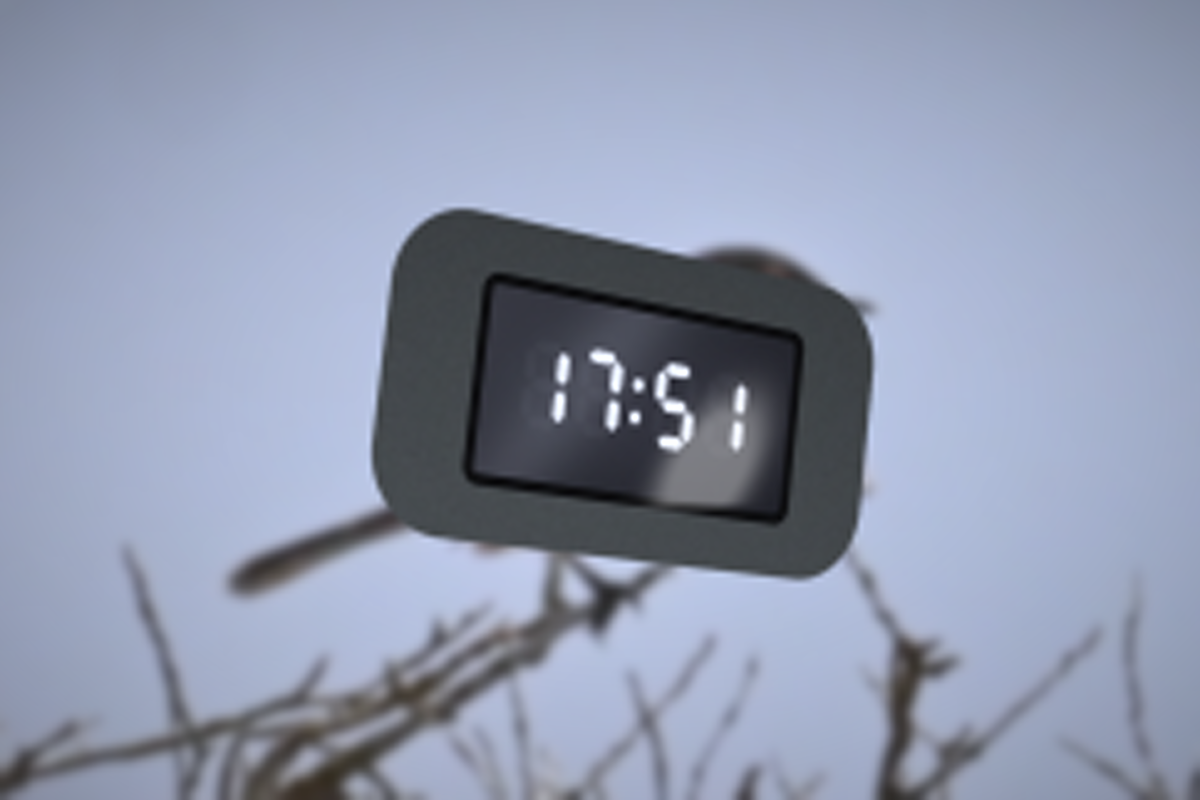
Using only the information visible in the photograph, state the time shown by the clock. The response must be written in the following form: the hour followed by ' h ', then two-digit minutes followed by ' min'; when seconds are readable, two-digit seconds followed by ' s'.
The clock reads 17 h 51 min
